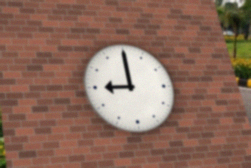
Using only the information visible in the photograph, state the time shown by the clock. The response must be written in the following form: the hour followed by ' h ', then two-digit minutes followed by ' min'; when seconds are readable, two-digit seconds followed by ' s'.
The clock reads 9 h 00 min
